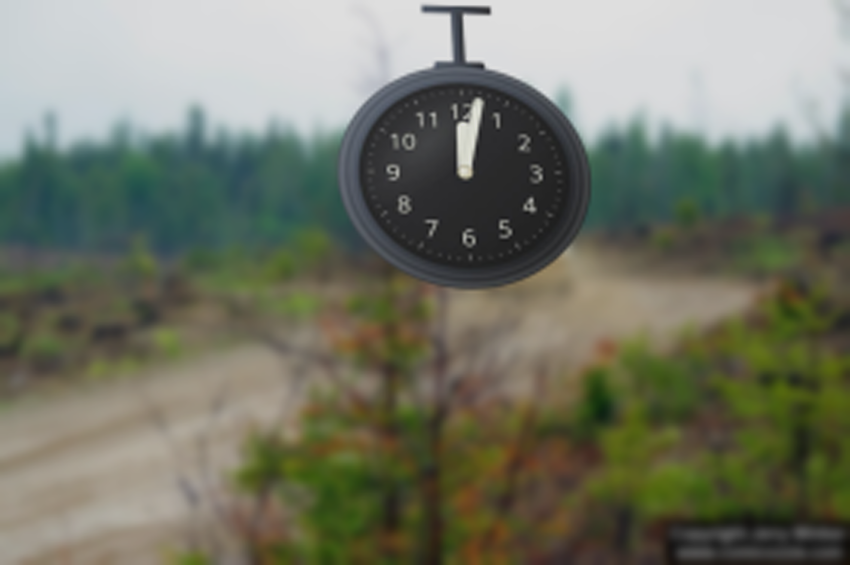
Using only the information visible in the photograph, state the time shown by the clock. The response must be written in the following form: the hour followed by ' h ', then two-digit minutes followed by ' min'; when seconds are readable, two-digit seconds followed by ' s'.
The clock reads 12 h 02 min
